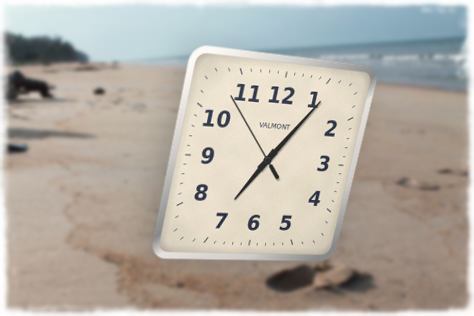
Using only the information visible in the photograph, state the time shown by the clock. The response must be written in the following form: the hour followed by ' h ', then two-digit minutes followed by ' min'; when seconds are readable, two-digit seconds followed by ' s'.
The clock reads 7 h 05 min 53 s
